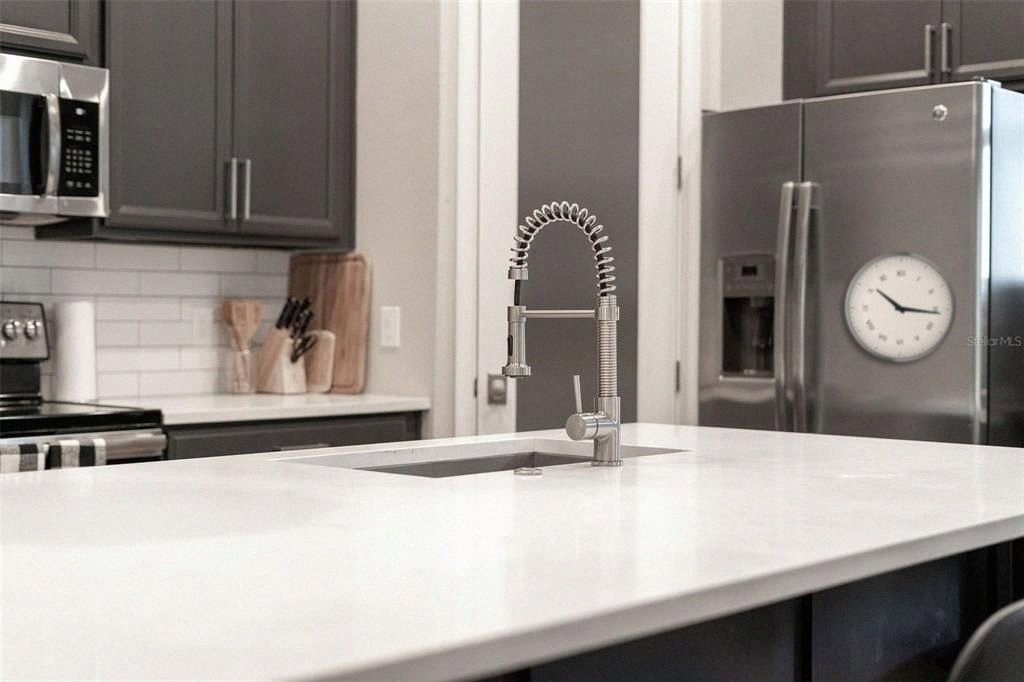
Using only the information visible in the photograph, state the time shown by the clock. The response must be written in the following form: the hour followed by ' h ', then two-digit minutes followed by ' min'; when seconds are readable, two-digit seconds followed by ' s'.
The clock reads 10 h 16 min
